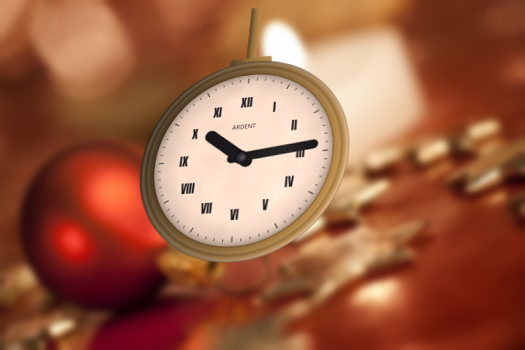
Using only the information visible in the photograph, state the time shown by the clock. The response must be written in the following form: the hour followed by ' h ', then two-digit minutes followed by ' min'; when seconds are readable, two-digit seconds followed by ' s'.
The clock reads 10 h 14 min
